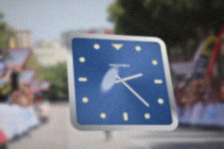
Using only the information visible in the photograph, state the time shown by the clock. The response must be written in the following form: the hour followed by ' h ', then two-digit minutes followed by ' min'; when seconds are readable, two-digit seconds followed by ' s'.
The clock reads 2 h 23 min
